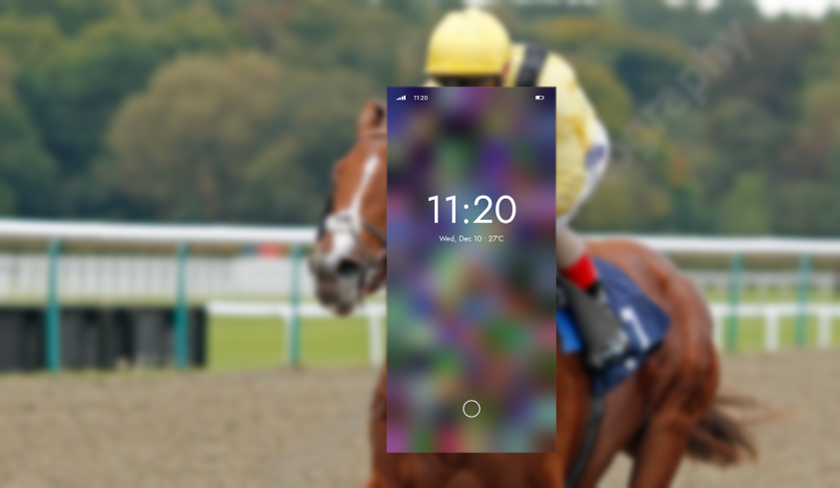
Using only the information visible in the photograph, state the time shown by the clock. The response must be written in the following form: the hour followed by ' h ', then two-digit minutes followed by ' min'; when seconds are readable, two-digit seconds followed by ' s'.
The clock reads 11 h 20 min
